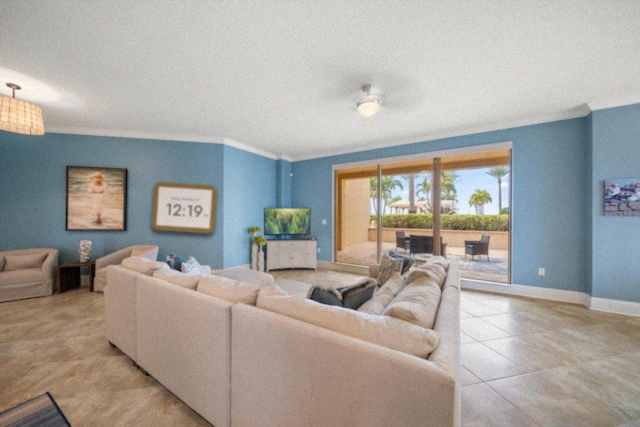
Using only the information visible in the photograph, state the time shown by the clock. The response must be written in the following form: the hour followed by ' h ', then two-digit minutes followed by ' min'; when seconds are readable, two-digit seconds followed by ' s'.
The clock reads 12 h 19 min
